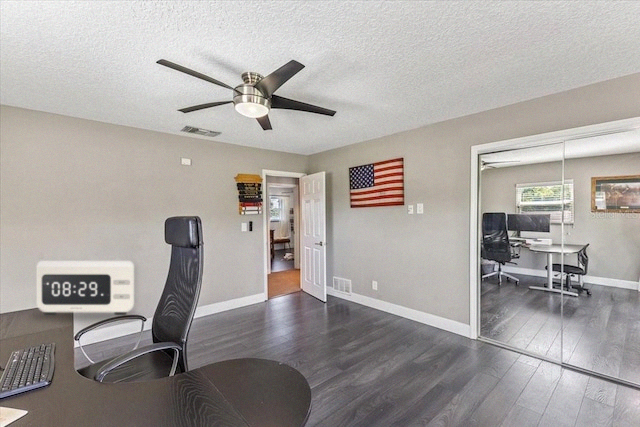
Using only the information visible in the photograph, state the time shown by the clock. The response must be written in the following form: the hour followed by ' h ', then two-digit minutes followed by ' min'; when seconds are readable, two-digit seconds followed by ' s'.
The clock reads 8 h 29 min
